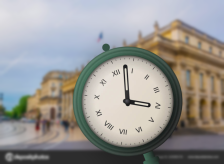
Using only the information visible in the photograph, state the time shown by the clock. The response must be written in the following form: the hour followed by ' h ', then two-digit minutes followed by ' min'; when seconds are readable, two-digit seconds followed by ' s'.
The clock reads 4 h 03 min
